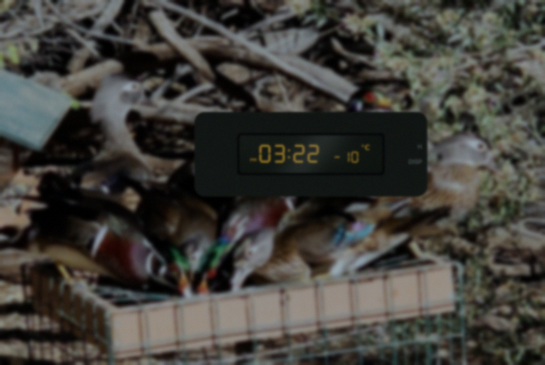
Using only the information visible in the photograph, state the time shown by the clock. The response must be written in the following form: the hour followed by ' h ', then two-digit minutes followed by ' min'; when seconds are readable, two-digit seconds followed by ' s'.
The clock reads 3 h 22 min
